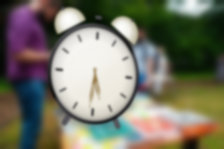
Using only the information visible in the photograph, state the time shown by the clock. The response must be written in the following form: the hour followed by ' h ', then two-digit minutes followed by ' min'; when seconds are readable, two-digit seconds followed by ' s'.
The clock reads 5 h 31 min
